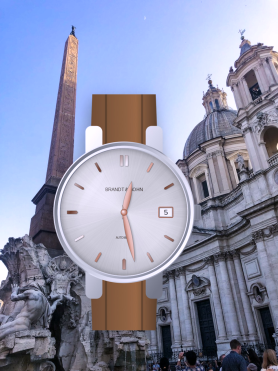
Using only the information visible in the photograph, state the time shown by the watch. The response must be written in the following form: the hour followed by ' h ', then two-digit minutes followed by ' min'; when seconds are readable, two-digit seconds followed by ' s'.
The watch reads 12 h 28 min
